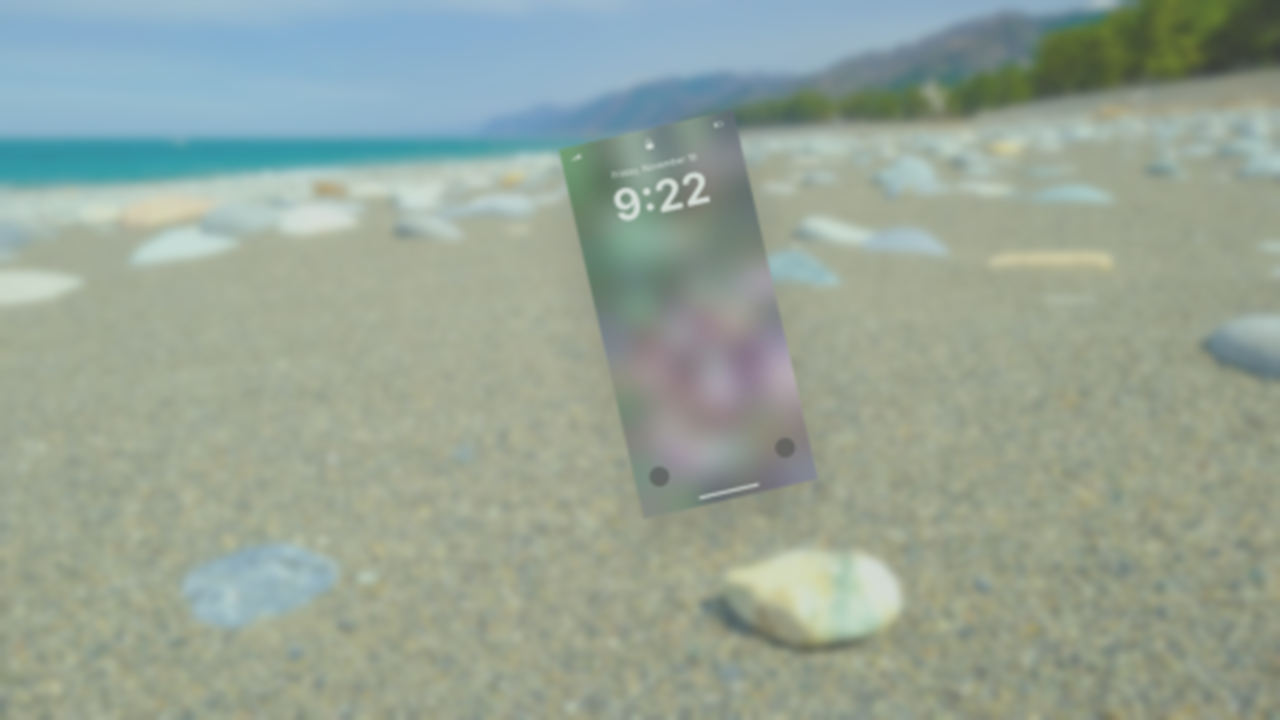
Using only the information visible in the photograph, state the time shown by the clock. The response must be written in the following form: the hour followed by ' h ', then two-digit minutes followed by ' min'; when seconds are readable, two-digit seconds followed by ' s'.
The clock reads 9 h 22 min
